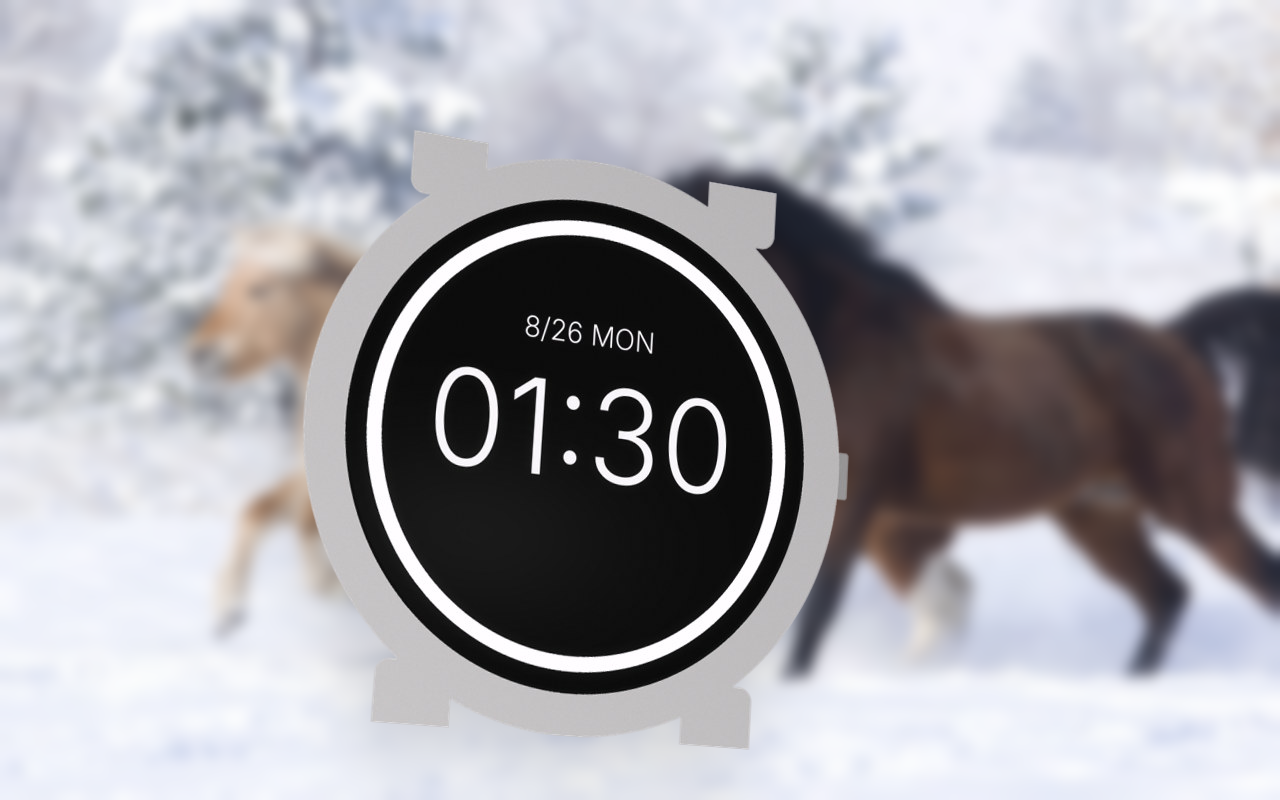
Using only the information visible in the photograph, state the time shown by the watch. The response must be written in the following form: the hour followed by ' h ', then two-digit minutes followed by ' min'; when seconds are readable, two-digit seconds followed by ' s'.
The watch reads 1 h 30 min
